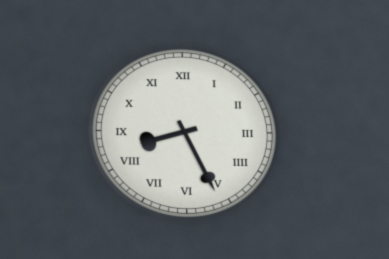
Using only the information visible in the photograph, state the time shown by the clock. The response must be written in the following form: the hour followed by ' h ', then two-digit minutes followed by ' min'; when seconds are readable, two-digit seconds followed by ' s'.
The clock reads 8 h 26 min
